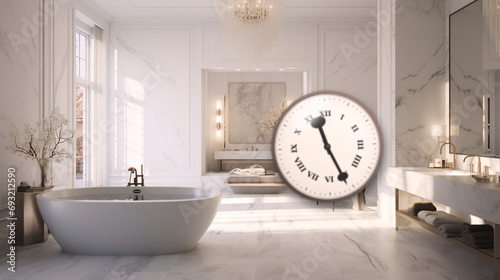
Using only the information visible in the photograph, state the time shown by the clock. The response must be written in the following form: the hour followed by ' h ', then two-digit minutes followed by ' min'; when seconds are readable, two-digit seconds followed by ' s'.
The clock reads 11 h 26 min
